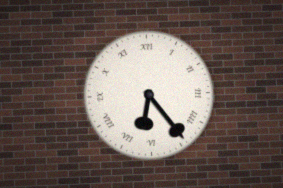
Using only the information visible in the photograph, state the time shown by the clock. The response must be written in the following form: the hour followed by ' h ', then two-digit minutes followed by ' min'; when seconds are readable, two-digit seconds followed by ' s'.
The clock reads 6 h 24 min
